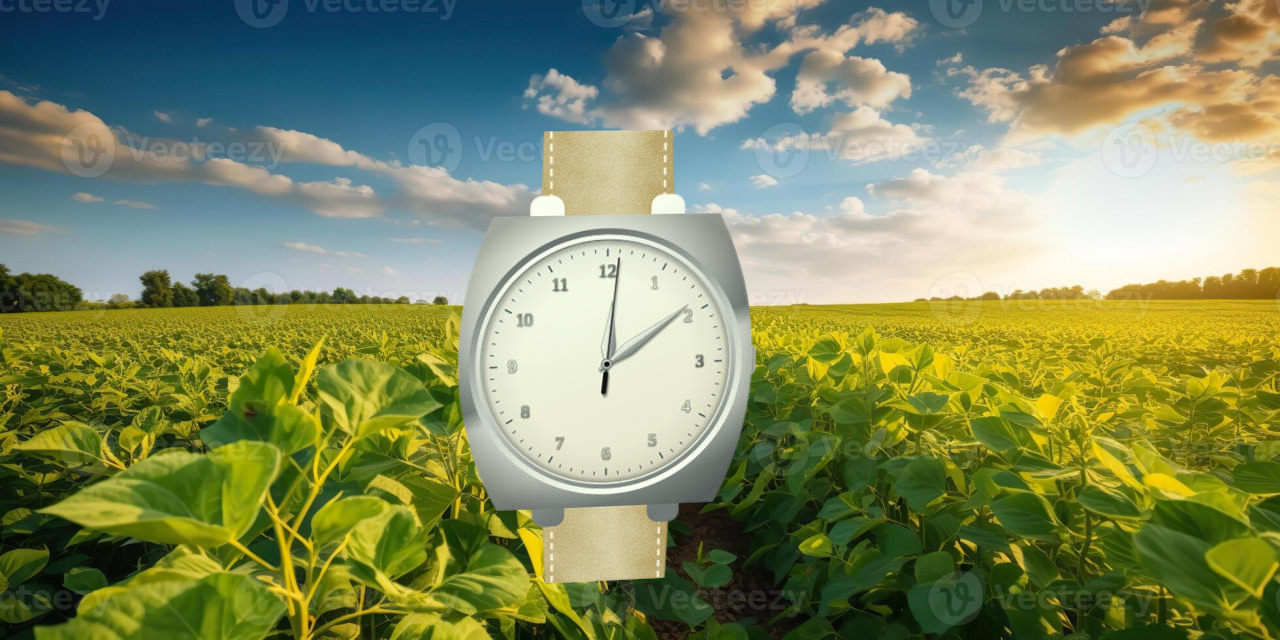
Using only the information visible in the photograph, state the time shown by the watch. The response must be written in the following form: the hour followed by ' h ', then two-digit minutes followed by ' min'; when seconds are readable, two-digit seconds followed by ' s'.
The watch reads 12 h 09 min 01 s
